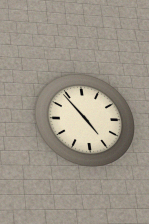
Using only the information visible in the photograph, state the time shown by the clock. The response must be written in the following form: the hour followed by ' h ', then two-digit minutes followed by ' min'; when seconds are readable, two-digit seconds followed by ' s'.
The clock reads 4 h 54 min
